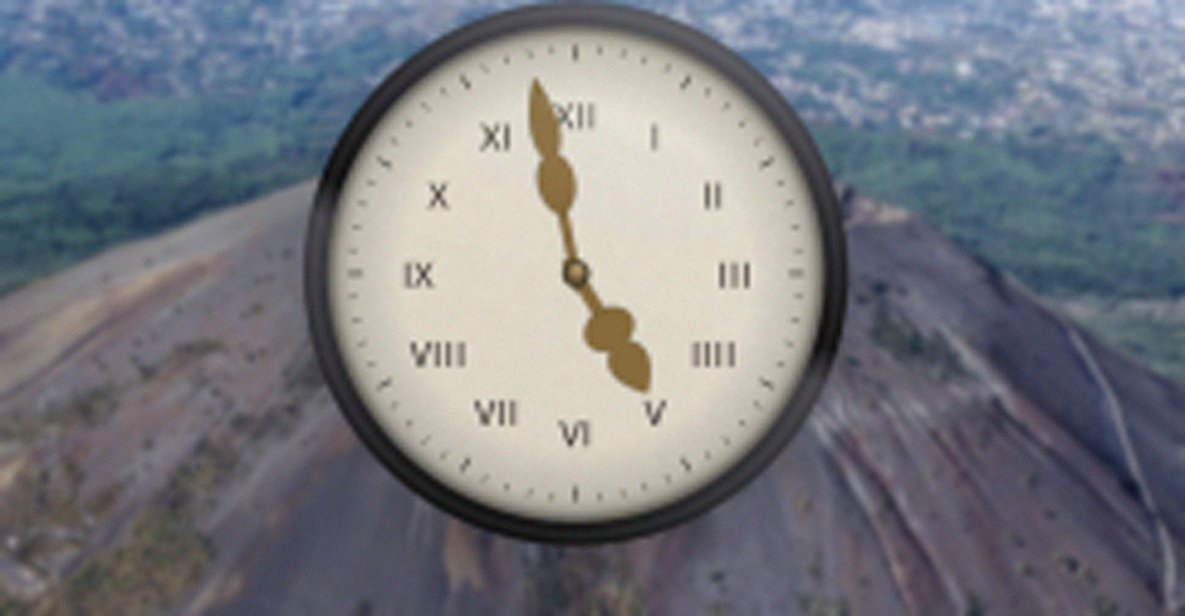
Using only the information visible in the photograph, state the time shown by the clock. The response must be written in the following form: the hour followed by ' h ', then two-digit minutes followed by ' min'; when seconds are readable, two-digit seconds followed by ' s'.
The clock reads 4 h 58 min
